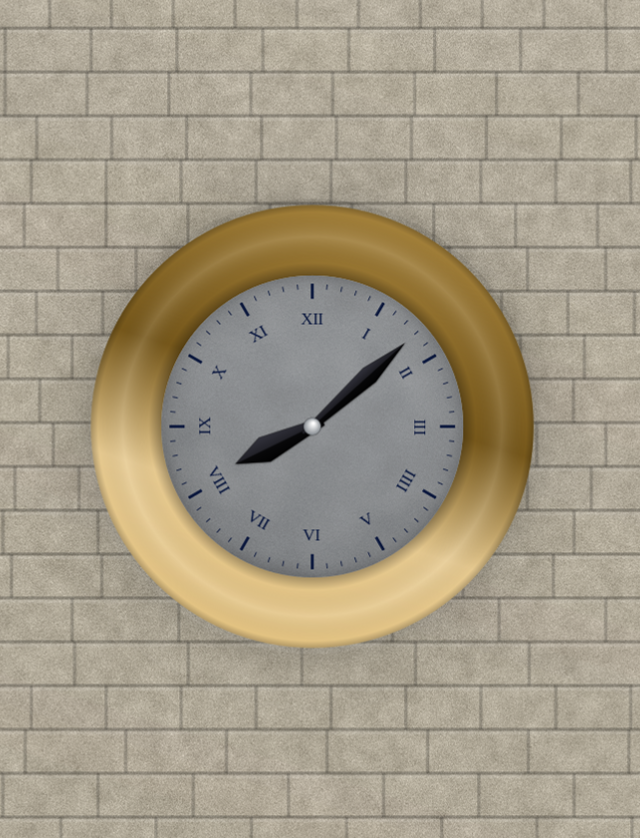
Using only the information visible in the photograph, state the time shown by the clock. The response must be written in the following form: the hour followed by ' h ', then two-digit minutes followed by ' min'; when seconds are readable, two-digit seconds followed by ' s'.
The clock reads 8 h 08 min
